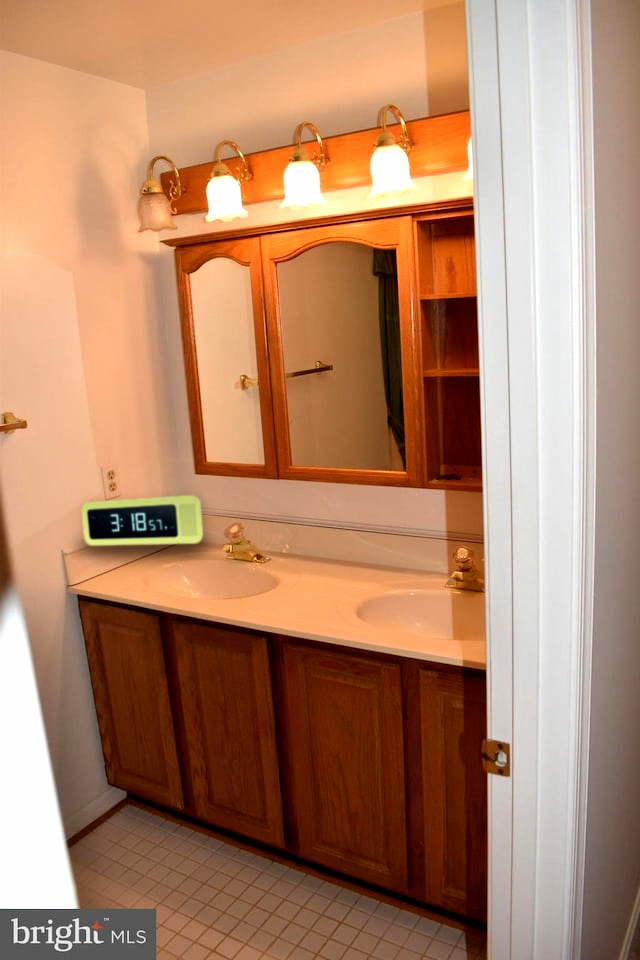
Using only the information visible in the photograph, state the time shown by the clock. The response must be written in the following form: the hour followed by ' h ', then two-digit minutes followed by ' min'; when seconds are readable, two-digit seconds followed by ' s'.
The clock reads 3 h 18 min
